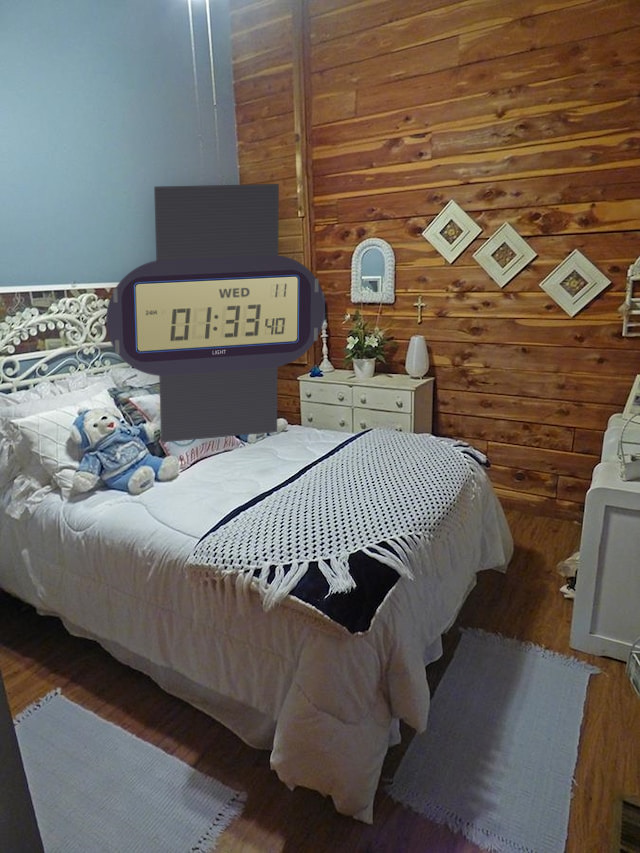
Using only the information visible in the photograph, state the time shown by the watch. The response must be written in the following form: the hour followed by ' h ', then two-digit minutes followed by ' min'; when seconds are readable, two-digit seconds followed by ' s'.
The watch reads 1 h 33 min 40 s
